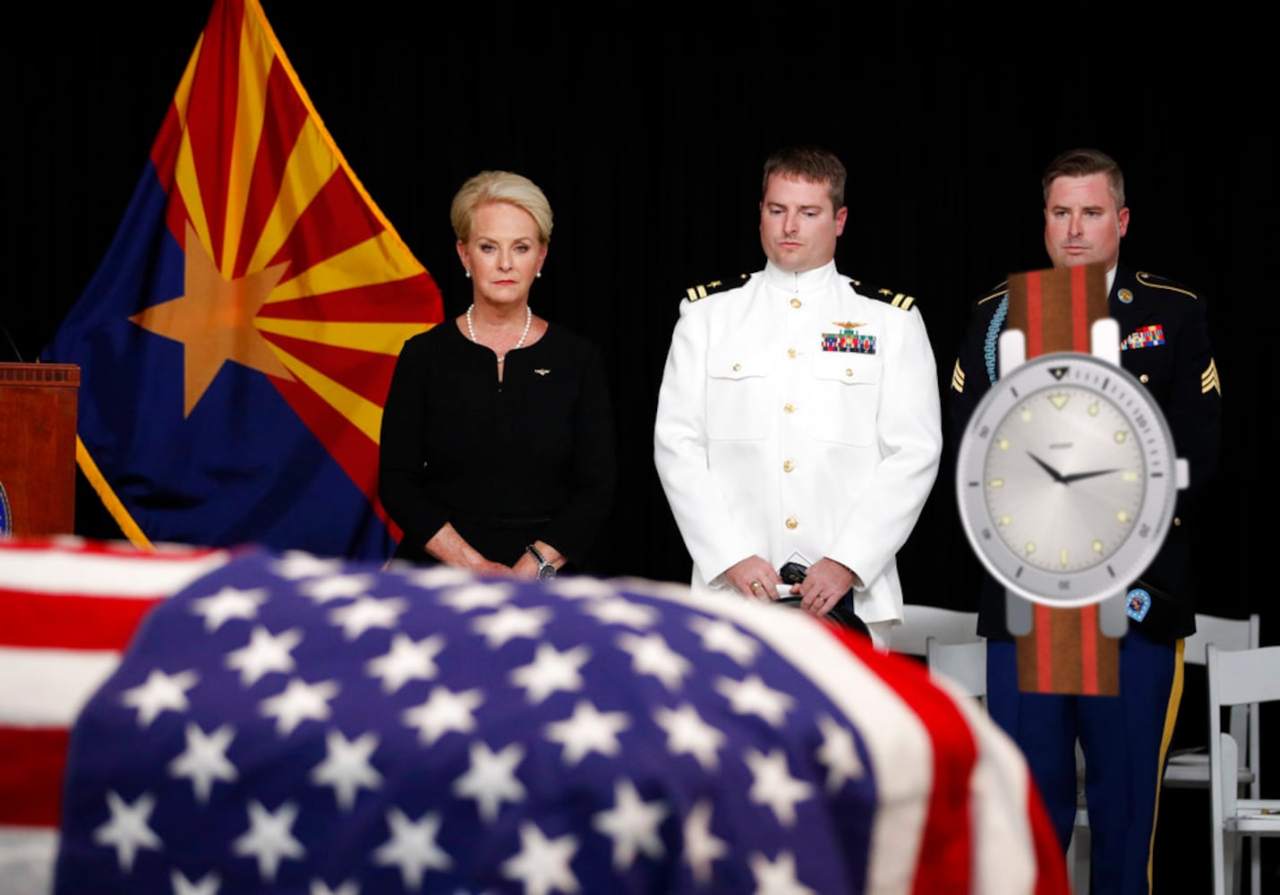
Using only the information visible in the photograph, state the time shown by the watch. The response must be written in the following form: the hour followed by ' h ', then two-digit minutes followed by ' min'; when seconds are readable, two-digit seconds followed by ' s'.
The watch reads 10 h 14 min
